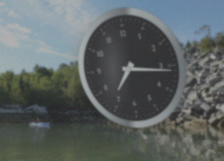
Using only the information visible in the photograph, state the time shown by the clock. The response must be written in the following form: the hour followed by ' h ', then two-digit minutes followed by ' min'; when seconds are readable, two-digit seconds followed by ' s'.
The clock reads 7 h 16 min
